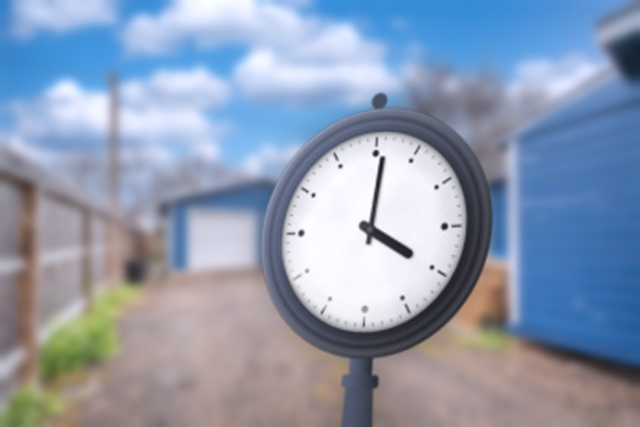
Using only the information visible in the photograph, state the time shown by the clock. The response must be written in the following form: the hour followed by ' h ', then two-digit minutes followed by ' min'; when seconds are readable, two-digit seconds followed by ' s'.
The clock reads 4 h 01 min
